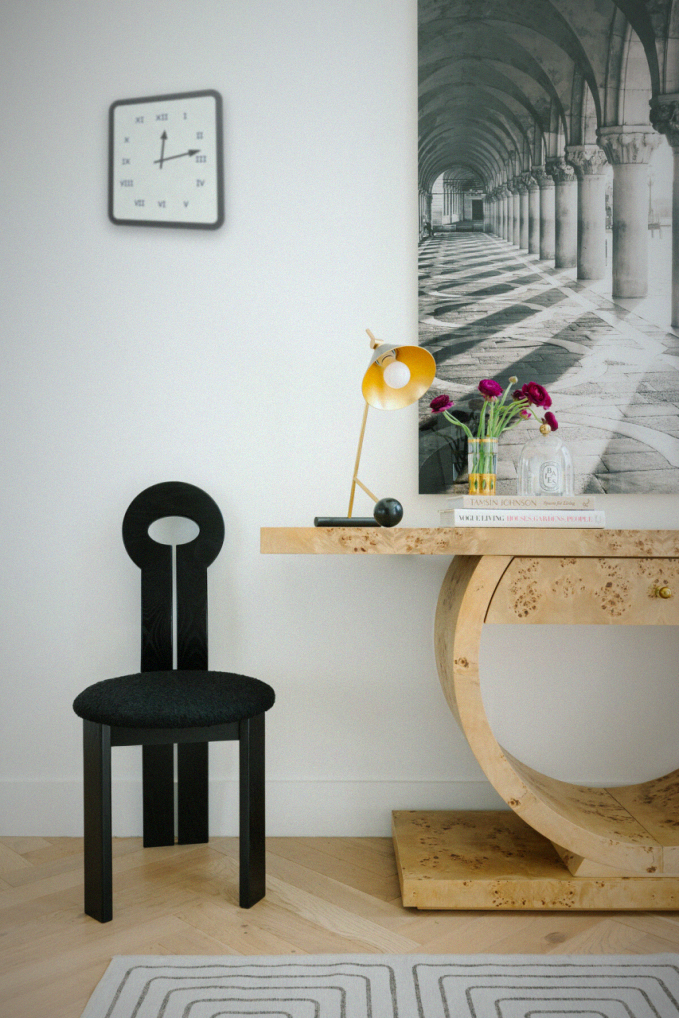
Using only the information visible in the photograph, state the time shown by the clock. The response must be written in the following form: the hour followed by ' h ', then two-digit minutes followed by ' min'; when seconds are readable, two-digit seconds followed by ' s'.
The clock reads 12 h 13 min
